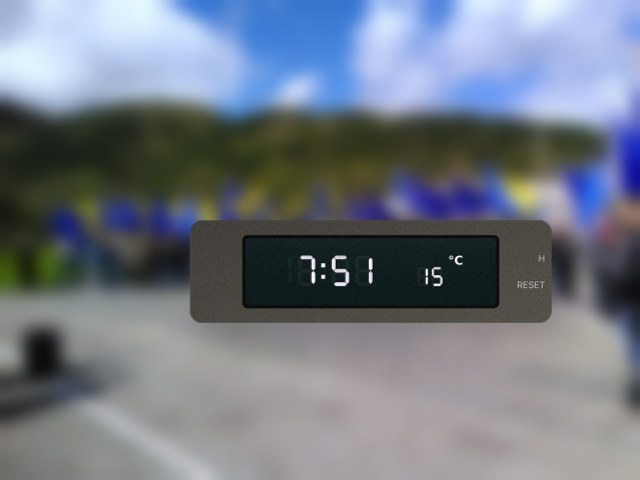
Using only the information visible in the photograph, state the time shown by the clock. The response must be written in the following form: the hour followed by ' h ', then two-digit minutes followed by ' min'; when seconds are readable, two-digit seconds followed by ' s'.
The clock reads 7 h 51 min
